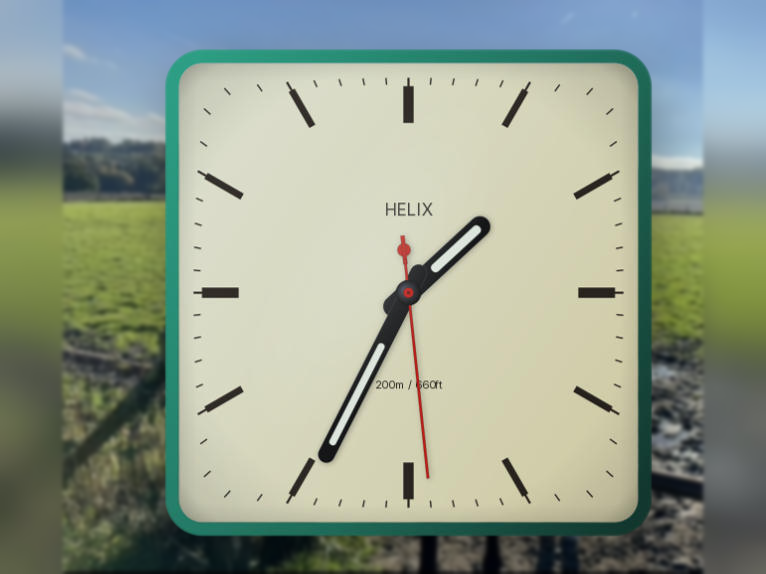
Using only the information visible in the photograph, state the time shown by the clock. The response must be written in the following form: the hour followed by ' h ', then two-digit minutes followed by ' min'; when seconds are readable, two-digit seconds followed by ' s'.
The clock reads 1 h 34 min 29 s
